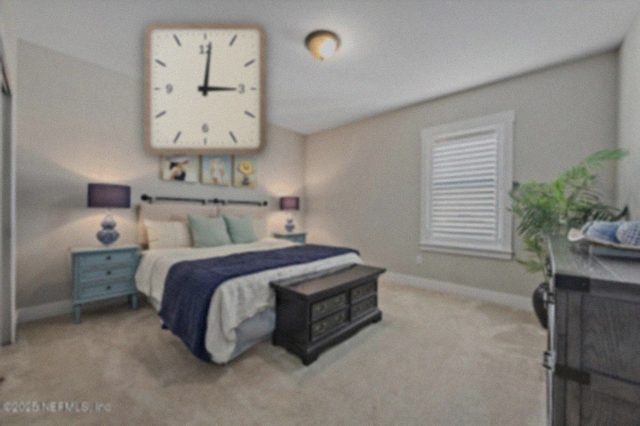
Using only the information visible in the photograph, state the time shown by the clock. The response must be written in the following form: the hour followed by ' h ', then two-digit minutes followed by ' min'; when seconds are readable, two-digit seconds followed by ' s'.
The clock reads 3 h 01 min
